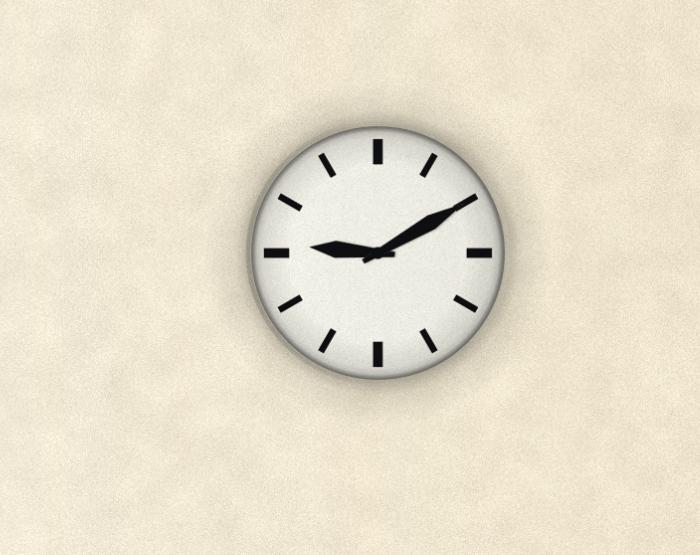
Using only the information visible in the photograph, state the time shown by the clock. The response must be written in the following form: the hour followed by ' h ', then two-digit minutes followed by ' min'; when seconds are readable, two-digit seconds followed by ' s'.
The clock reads 9 h 10 min
